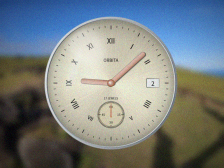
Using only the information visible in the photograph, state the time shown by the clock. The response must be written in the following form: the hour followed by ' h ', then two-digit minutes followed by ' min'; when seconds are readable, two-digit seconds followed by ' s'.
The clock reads 9 h 08 min
